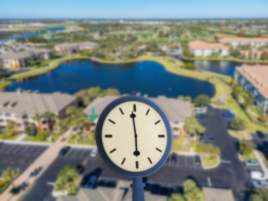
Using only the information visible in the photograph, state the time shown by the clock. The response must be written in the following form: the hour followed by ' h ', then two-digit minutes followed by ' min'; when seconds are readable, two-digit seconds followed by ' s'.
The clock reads 5 h 59 min
